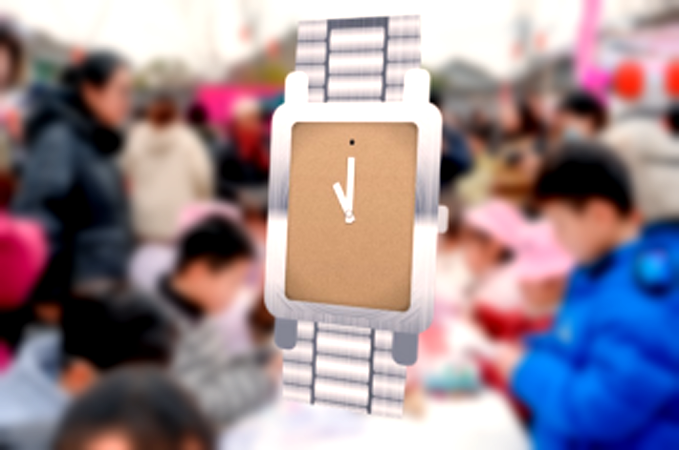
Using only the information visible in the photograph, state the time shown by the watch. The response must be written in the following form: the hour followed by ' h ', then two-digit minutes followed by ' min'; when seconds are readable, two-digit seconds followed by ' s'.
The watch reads 11 h 00 min
